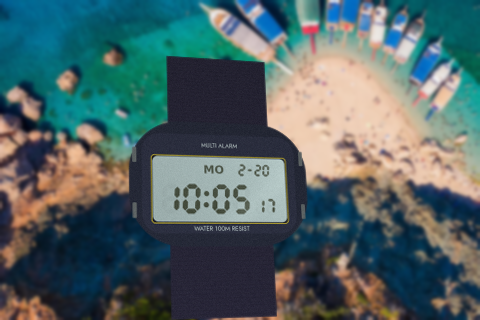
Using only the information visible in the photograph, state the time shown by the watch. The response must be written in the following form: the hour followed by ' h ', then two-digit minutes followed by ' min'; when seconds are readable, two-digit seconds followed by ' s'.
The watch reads 10 h 05 min 17 s
